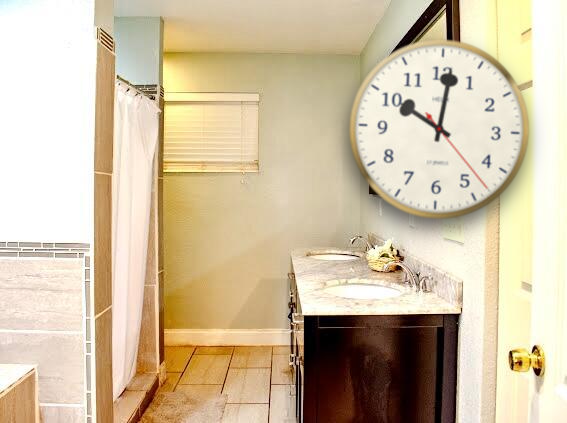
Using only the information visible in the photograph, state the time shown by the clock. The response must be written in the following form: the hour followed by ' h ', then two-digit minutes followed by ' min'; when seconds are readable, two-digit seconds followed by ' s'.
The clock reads 10 h 01 min 23 s
